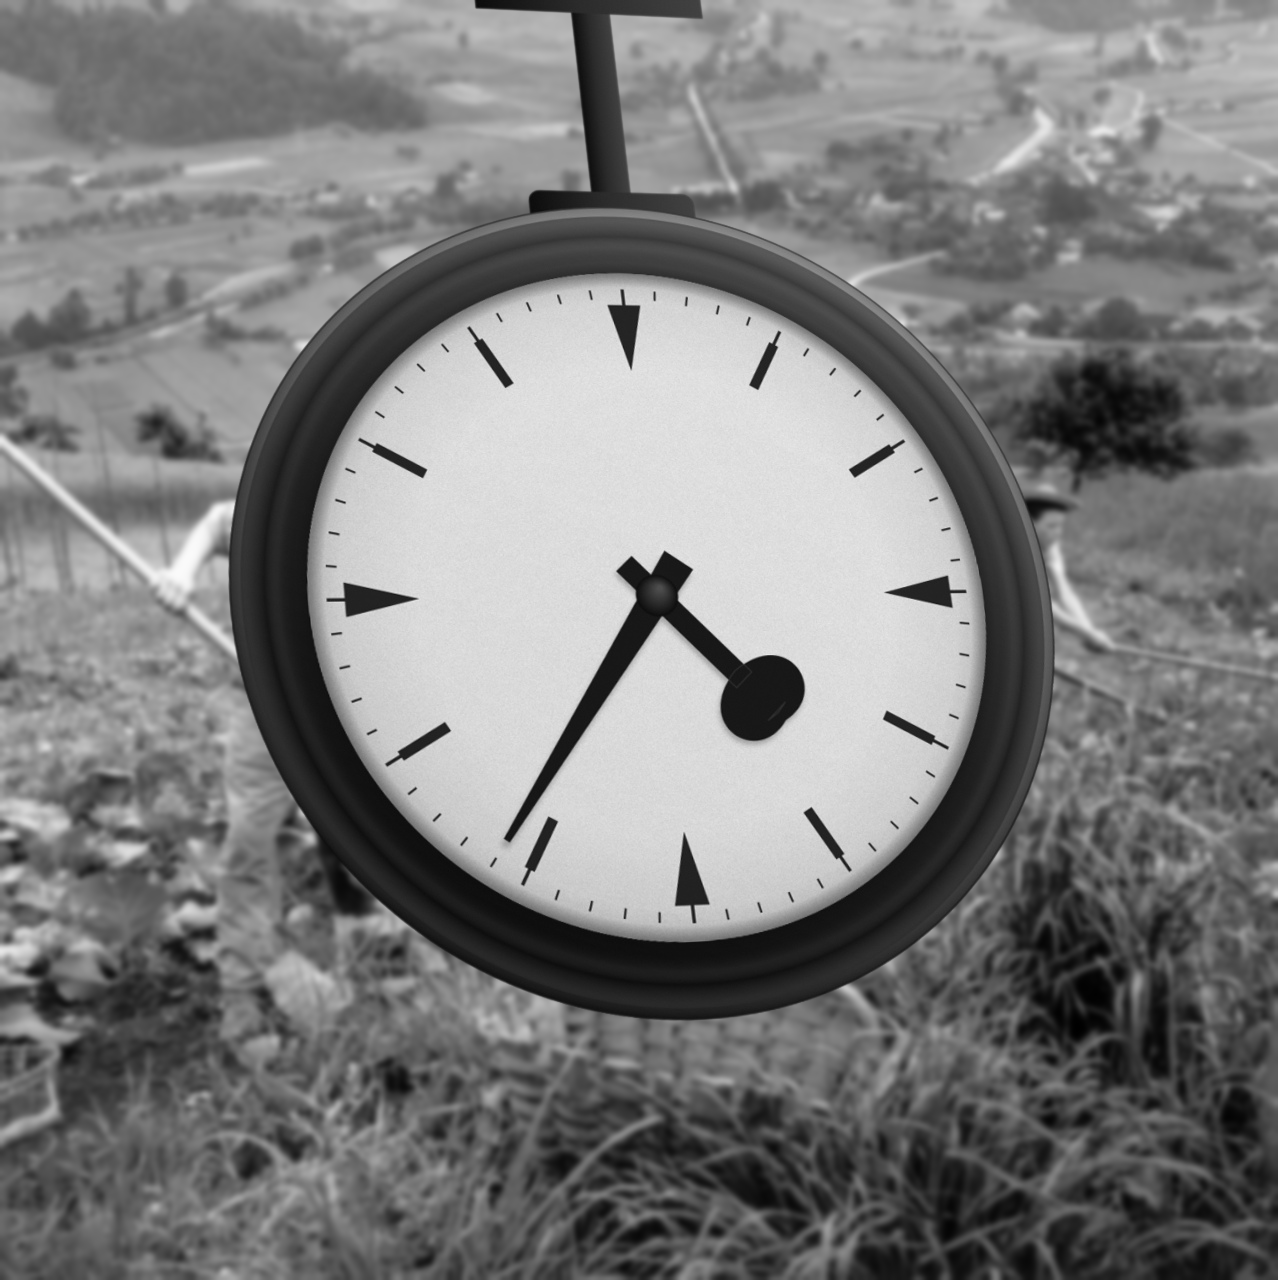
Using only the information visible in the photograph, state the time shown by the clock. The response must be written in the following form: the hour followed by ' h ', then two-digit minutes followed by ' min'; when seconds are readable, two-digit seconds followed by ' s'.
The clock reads 4 h 36 min
